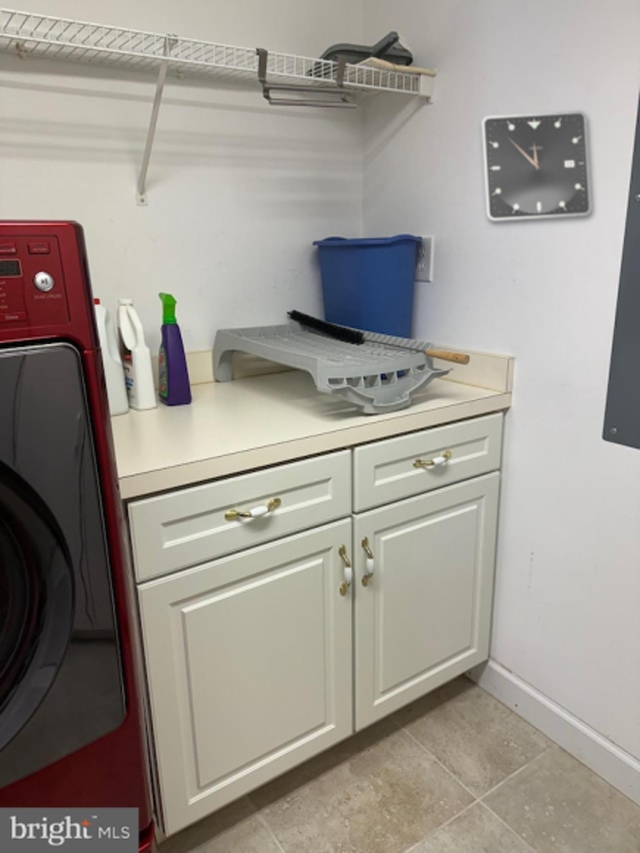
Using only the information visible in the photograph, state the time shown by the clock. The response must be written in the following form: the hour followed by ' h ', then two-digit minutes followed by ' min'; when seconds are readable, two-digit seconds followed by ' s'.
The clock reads 11 h 53 min
